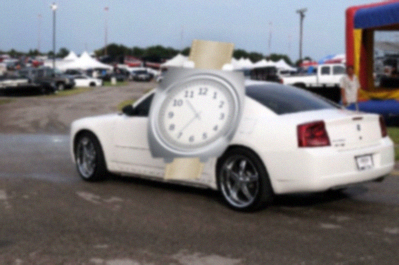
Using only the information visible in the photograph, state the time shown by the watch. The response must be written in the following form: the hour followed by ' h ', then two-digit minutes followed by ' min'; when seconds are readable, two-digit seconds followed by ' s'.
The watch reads 10 h 36 min
